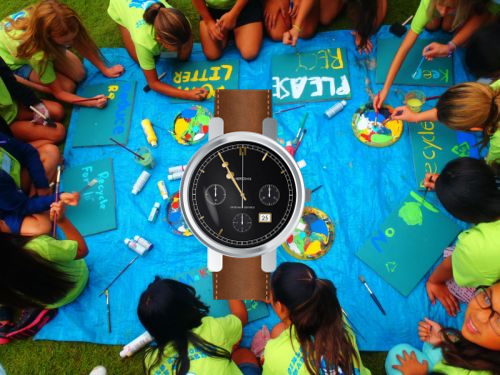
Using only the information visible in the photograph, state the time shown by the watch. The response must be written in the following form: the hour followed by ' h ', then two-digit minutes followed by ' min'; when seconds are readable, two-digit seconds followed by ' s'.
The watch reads 10 h 55 min
